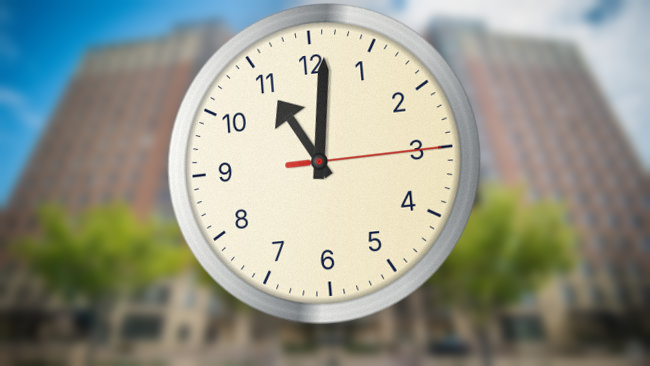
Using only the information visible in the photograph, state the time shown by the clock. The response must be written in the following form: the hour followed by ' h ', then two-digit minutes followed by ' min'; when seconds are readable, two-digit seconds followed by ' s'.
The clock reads 11 h 01 min 15 s
